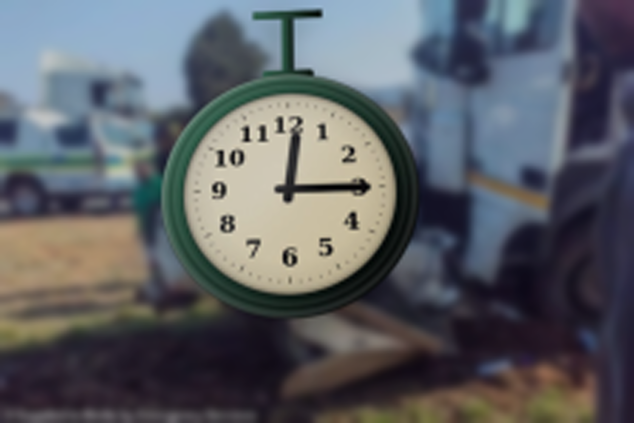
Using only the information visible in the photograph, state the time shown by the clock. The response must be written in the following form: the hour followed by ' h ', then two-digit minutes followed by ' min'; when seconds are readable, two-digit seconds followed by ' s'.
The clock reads 12 h 15 min
